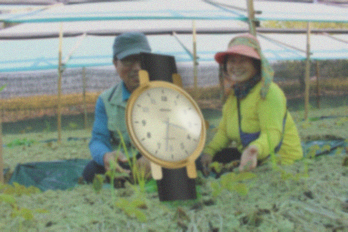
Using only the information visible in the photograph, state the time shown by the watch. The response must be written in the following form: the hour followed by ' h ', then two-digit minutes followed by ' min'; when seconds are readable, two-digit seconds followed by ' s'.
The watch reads 3 h 32 min
